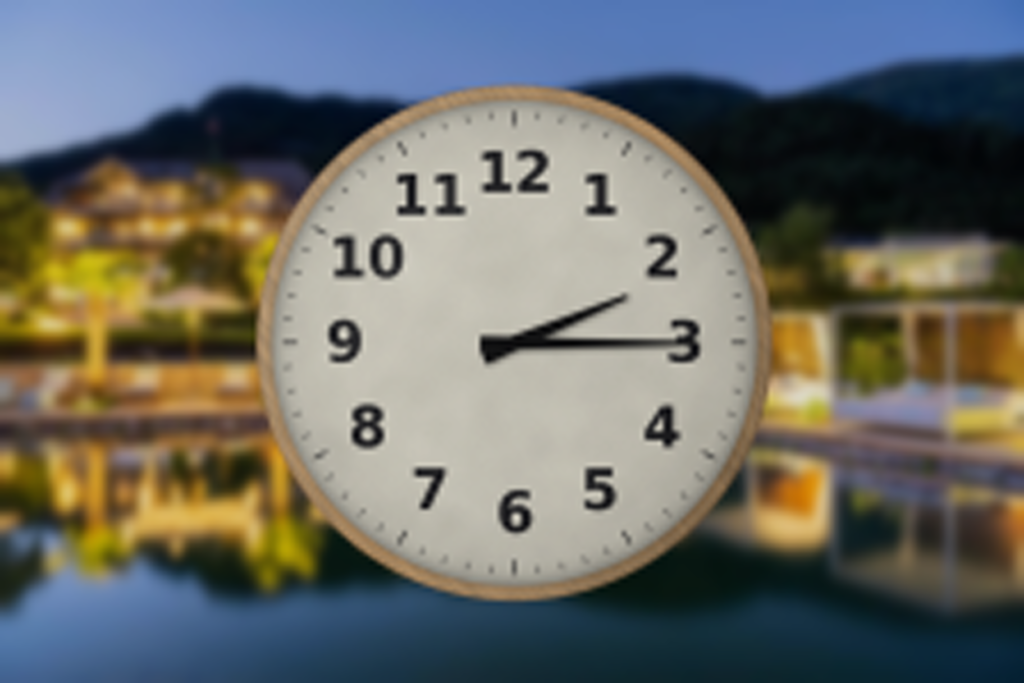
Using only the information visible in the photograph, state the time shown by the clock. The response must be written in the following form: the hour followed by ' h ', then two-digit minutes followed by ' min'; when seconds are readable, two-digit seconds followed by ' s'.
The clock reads 2 h 15 min
